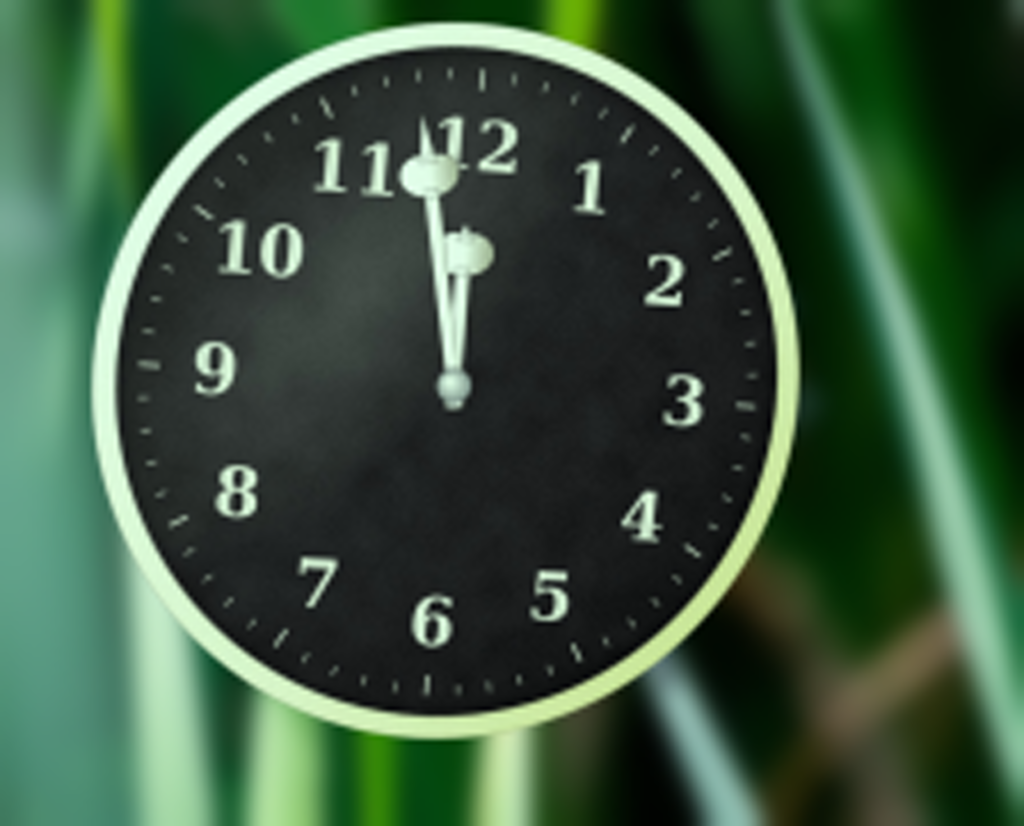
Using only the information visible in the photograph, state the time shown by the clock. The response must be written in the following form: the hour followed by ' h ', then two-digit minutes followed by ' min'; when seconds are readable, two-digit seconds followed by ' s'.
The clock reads 11 h 58 min
